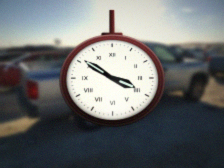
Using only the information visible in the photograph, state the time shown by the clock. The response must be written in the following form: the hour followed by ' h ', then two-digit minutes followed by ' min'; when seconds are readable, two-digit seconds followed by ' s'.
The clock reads 3 h 51 min
